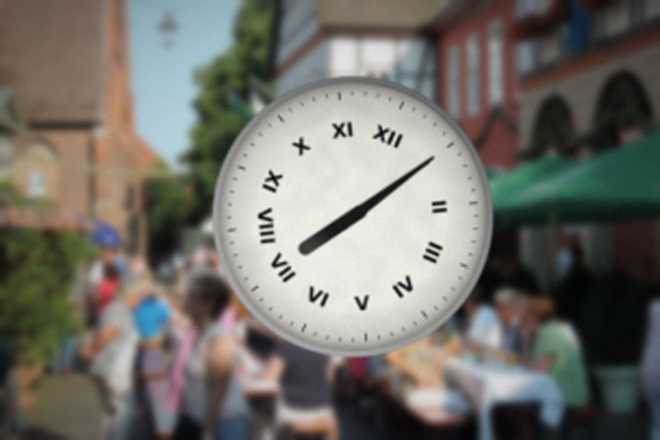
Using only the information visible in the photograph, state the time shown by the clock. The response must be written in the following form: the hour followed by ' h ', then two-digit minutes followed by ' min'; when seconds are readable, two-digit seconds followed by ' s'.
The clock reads 7 h 05 min
